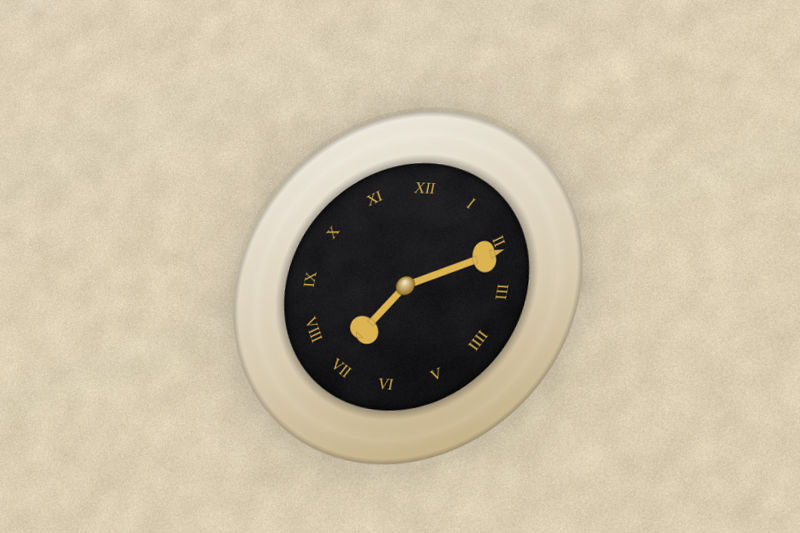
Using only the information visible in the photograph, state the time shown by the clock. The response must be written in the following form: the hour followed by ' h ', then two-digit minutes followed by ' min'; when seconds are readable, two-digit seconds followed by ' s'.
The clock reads 7 h 11 min
